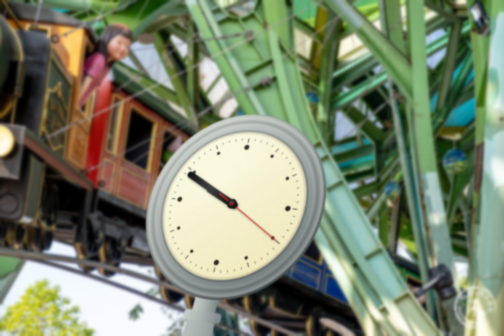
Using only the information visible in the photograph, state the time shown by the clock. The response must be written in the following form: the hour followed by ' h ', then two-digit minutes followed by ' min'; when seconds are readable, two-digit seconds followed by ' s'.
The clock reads 9 h 49 min 20 s
